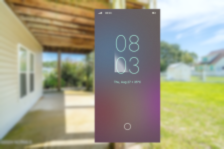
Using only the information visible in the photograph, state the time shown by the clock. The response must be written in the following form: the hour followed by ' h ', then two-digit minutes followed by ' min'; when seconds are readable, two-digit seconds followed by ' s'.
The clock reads 8 h 03 min
